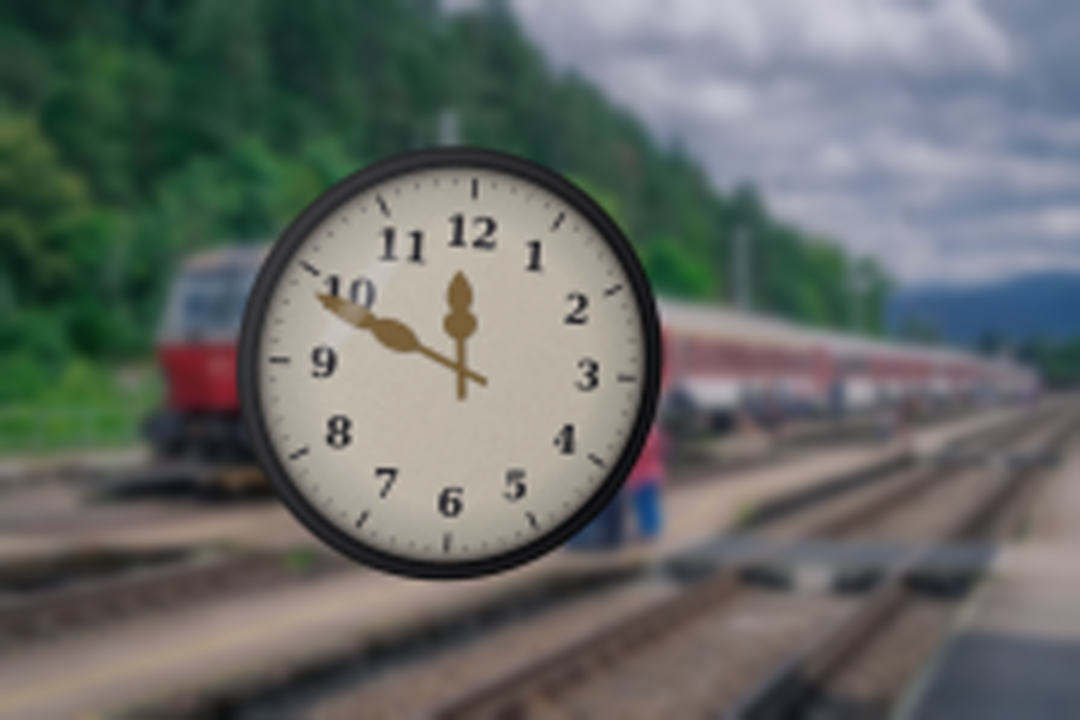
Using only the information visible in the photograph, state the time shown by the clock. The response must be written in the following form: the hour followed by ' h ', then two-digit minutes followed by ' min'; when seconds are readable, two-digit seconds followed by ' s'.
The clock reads 11 h 49 min
